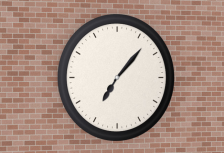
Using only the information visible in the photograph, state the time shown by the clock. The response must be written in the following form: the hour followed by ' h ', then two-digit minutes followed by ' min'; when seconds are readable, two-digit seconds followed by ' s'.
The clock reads 7 h 07 min
